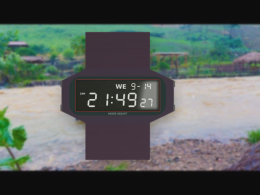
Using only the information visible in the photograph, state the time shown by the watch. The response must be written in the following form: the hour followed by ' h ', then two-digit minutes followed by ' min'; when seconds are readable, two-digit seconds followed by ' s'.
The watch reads 21 h 49 min 27 s
